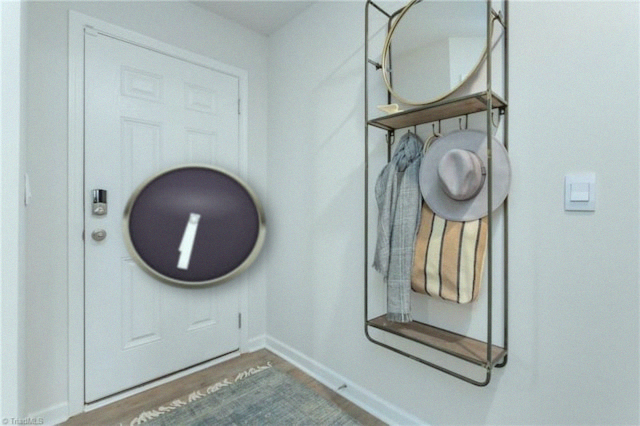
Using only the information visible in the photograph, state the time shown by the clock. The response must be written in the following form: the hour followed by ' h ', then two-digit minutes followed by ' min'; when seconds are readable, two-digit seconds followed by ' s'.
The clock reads 6 h 32 min
